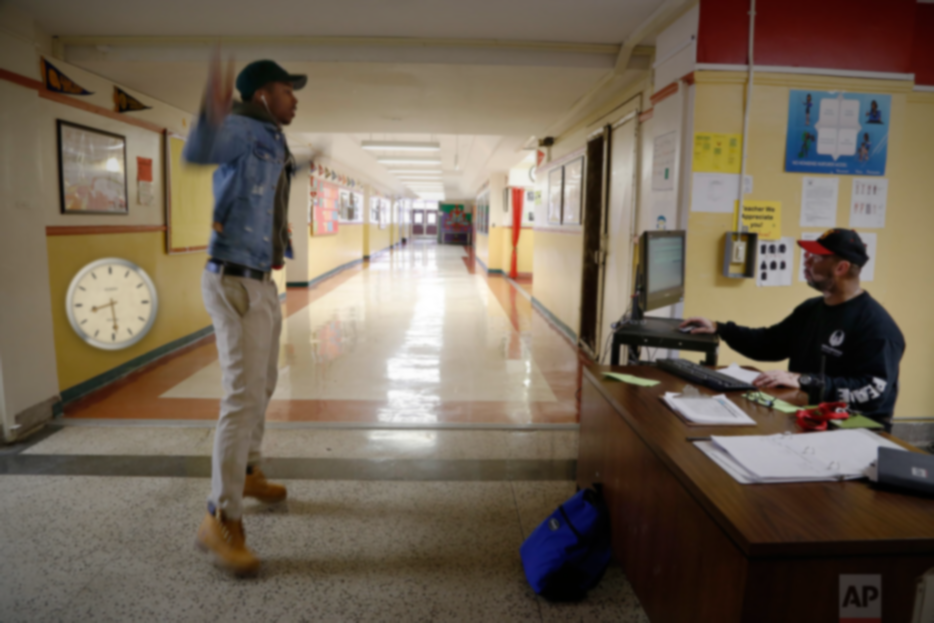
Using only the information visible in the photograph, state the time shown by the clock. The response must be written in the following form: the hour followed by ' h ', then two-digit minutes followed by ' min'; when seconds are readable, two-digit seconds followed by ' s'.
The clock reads 8 h 29 min
